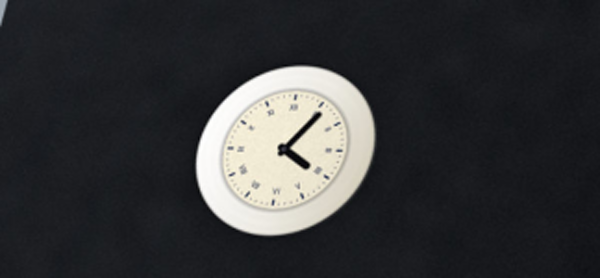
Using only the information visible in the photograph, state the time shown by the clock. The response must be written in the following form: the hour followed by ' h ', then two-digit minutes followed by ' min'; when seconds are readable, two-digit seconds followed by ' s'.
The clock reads 4 h 06 min
